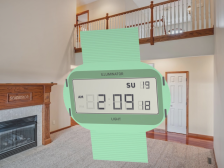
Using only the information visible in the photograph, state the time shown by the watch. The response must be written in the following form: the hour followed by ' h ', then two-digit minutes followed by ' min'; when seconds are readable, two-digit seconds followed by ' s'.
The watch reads 2 h 09 min 18 s
